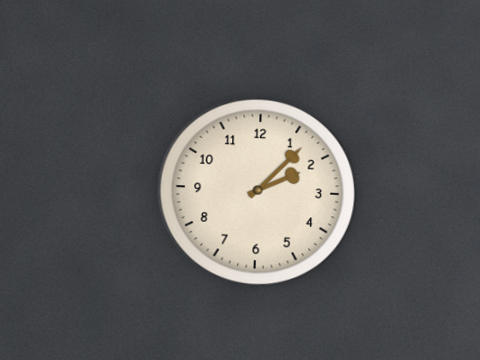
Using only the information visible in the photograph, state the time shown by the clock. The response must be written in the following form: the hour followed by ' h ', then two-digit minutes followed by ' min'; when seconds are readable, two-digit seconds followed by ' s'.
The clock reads 2 h 07 min
